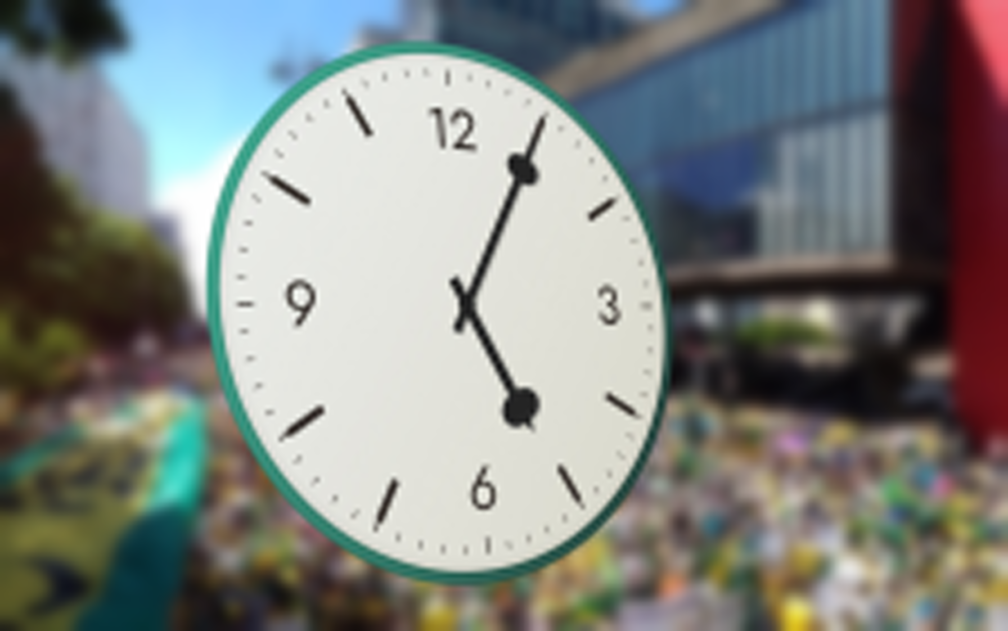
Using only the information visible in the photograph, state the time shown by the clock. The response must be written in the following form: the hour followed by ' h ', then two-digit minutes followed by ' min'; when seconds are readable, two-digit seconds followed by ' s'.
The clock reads 5 h 05 min
